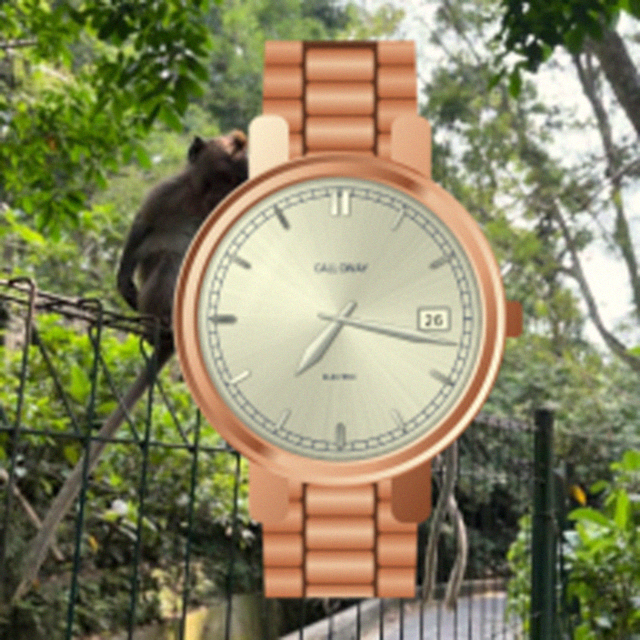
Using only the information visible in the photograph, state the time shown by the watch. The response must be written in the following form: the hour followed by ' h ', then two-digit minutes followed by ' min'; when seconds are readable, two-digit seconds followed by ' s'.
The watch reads 7 h 17 min
